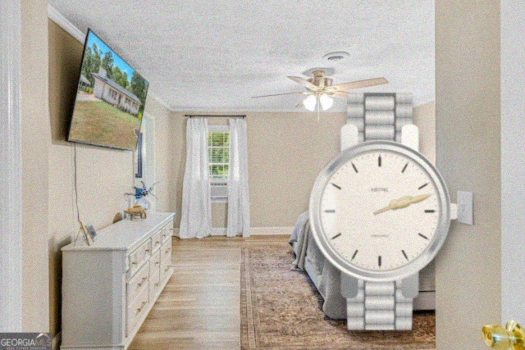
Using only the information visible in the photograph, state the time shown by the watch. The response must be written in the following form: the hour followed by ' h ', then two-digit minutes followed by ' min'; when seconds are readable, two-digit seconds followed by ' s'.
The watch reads 2 h 12 min
